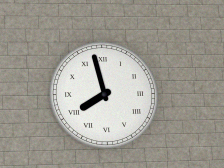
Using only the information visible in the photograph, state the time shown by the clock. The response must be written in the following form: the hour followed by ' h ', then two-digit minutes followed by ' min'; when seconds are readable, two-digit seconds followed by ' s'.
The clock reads 7 h 58 min
